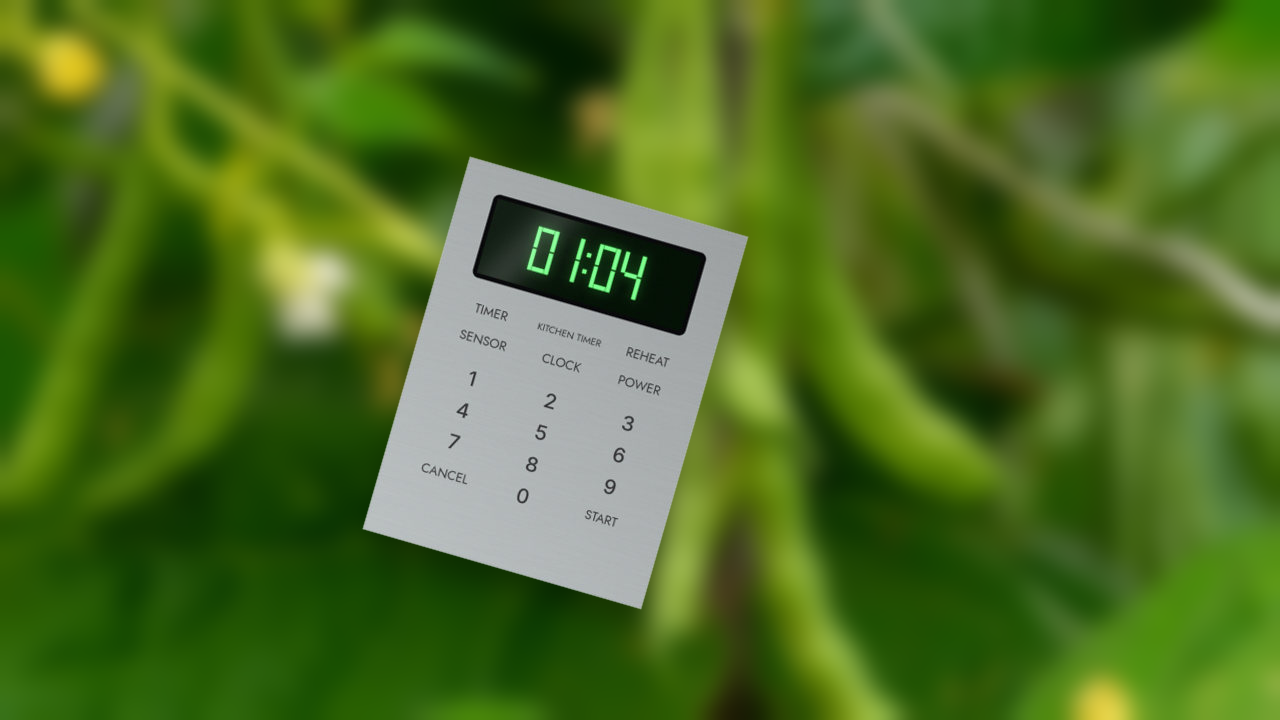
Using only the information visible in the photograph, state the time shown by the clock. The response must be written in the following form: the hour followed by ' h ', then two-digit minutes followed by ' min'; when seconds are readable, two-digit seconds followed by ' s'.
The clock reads 1 h 04 min
